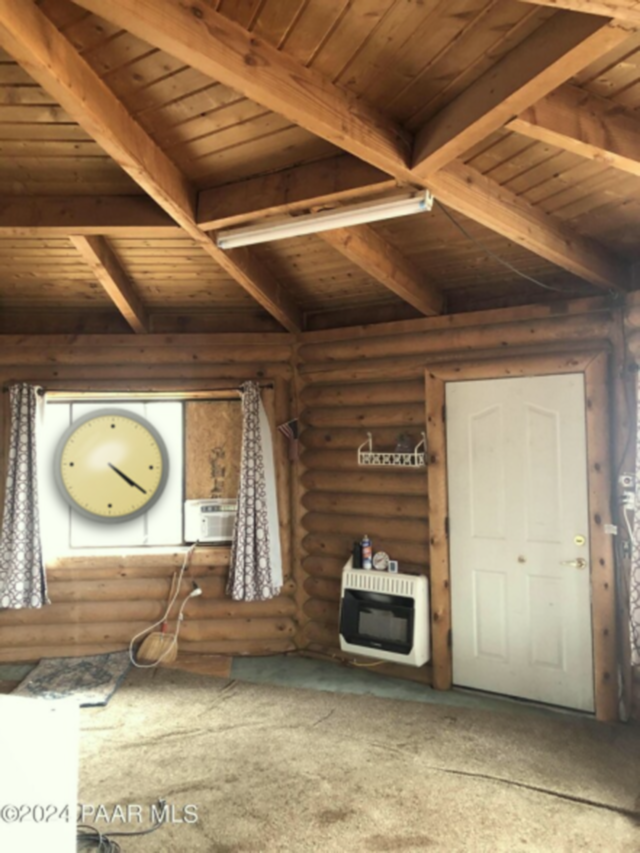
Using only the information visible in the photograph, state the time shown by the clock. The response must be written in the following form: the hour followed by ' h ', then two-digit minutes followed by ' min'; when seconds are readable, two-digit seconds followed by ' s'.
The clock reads 4 h 21 min
